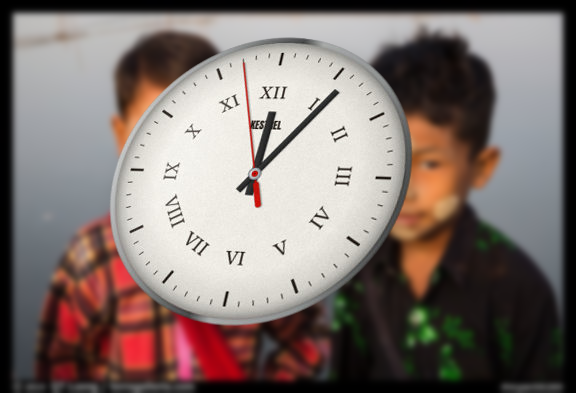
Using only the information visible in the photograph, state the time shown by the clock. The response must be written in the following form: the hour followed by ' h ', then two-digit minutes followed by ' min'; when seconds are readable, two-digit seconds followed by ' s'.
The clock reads 12 h 05 min 57 s
